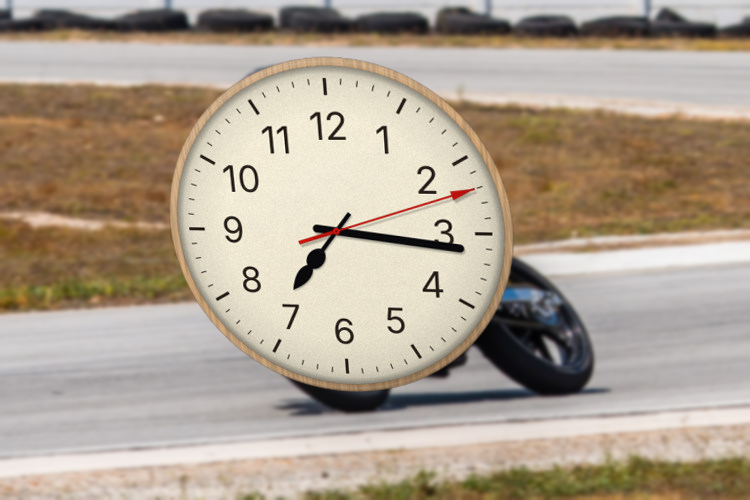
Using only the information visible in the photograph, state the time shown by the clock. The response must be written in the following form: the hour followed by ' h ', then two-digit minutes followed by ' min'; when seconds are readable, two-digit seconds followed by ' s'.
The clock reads 7 h 16 min 12 s
